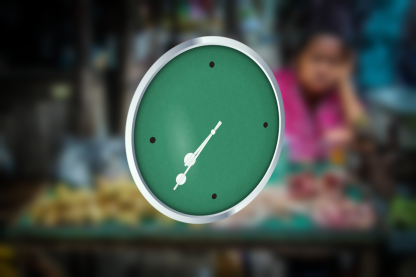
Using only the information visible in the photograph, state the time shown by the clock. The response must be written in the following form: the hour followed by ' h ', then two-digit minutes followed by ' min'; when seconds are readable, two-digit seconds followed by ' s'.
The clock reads 7 h 37 min
